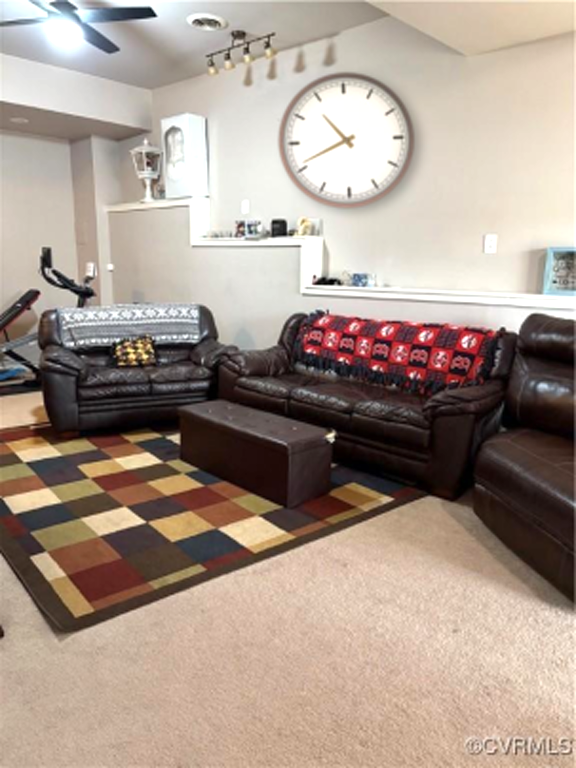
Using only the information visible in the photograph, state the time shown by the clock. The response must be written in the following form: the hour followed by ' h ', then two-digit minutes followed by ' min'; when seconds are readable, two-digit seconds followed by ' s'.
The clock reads 10 h 41 min
